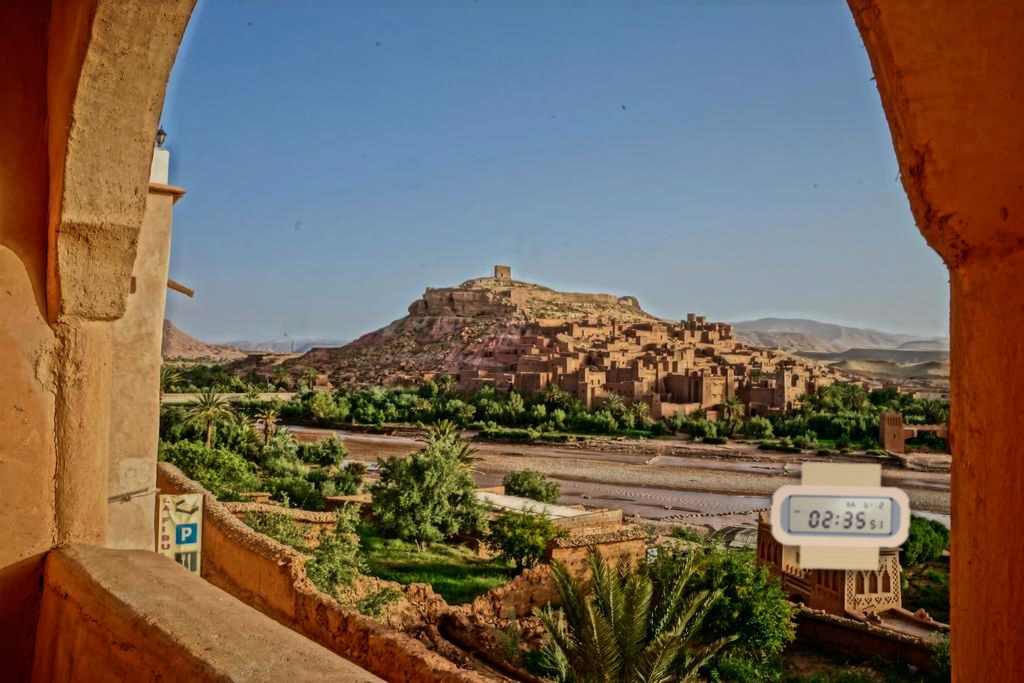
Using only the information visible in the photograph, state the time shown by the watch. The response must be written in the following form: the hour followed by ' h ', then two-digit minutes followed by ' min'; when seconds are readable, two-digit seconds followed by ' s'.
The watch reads 2 h 35 min
